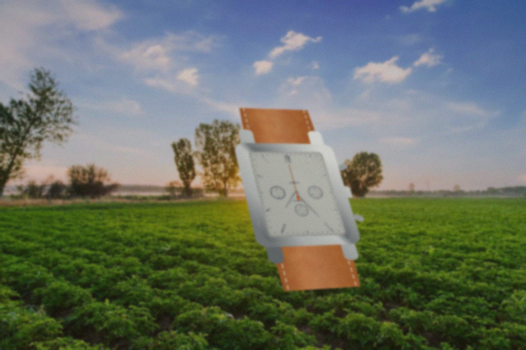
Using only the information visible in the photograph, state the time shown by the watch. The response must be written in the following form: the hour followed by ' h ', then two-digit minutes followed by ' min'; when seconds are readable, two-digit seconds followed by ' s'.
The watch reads 7 h 25 min
